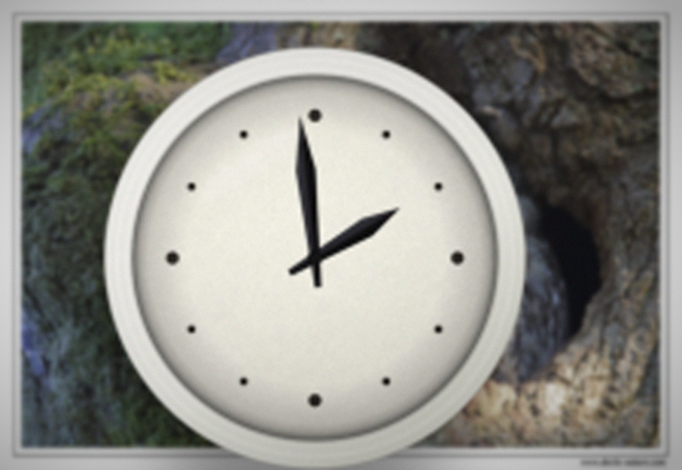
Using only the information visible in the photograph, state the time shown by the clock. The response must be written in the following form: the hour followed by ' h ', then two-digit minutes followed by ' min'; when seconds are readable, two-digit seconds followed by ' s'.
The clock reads 1 h 59 min
